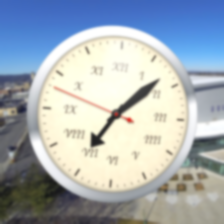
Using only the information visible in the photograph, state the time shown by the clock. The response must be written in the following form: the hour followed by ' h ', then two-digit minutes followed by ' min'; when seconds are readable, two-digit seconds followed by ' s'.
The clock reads 7 h 07 min 48 s
